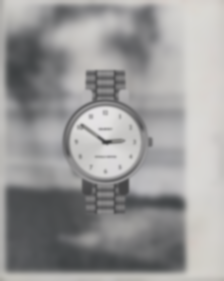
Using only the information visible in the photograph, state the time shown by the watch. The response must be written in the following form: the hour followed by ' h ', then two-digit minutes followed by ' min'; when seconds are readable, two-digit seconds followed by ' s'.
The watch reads 2 h 51 min
